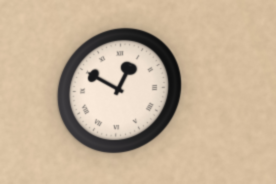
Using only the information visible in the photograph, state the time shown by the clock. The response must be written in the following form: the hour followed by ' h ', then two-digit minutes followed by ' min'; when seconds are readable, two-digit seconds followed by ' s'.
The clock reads 12 h 50 min
